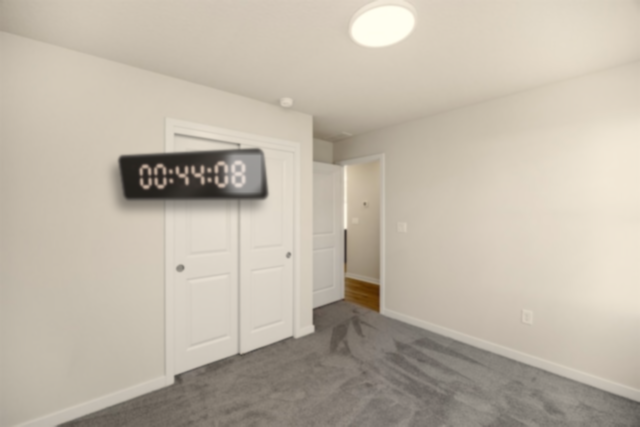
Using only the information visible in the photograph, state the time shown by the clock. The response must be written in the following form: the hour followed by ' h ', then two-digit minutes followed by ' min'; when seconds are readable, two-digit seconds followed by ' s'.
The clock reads 0 h 44 min 08 s
